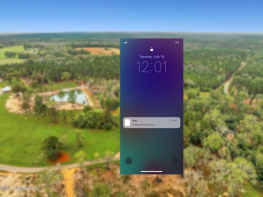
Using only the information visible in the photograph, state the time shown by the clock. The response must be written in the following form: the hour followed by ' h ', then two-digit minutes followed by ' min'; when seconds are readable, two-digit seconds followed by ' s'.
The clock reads 12 h 01 min
